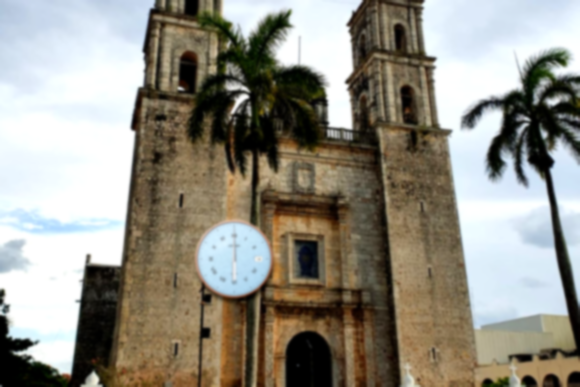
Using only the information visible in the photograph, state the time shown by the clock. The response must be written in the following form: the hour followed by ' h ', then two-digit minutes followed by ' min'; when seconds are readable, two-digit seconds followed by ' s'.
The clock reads 6 h 00 min
